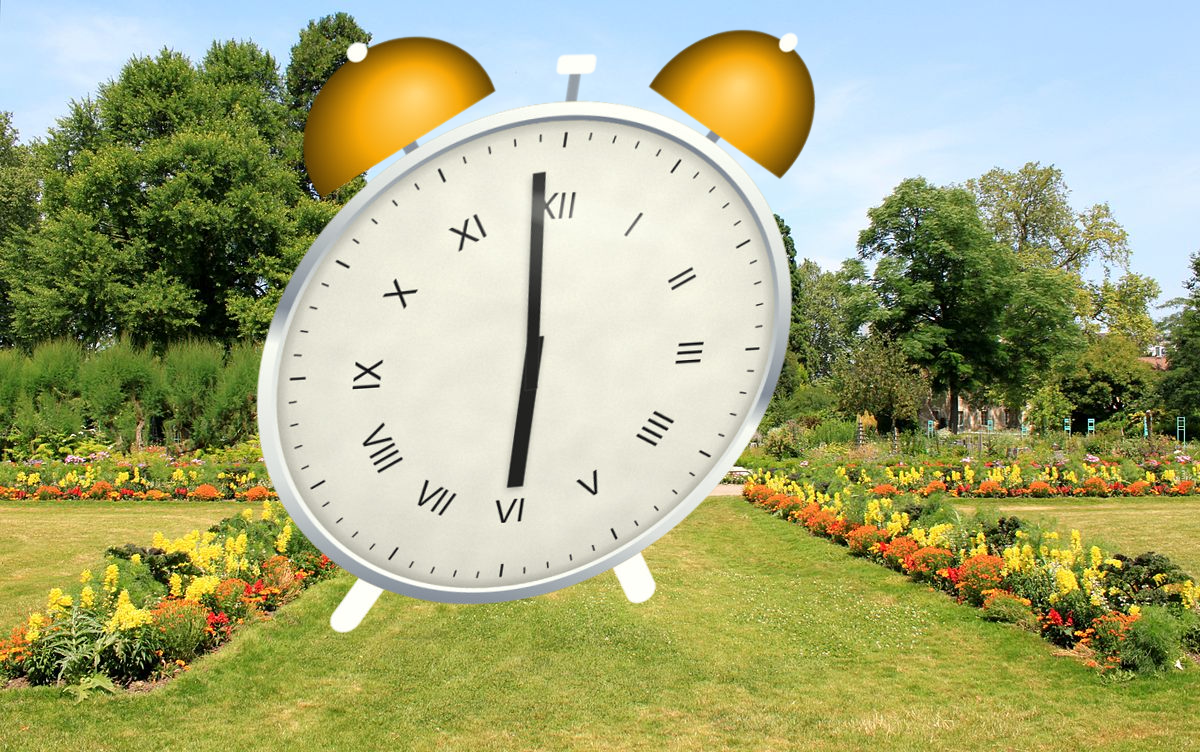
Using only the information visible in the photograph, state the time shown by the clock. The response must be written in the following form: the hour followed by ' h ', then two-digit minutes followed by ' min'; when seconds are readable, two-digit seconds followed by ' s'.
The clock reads 5 h 59 min
